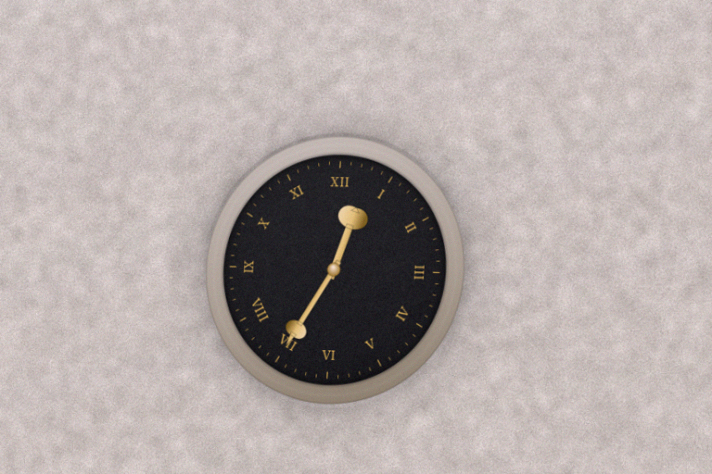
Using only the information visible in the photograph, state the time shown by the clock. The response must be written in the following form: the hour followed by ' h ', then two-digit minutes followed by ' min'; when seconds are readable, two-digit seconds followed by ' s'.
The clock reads 12 h 35 min
